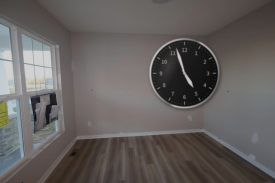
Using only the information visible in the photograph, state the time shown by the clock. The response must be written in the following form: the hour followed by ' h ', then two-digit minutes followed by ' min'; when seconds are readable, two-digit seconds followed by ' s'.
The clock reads 4 h 57 min
